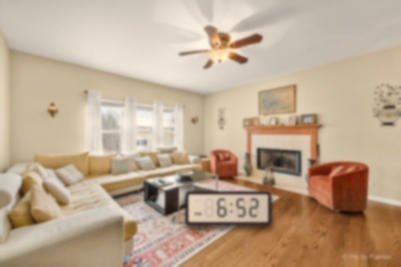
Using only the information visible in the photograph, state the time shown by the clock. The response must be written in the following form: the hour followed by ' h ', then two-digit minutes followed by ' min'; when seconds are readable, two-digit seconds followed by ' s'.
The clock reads 6 h 52 min
